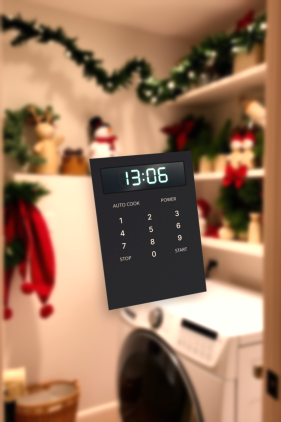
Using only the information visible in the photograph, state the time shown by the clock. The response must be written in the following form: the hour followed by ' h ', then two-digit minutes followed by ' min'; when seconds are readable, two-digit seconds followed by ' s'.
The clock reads 13 h 06 min
